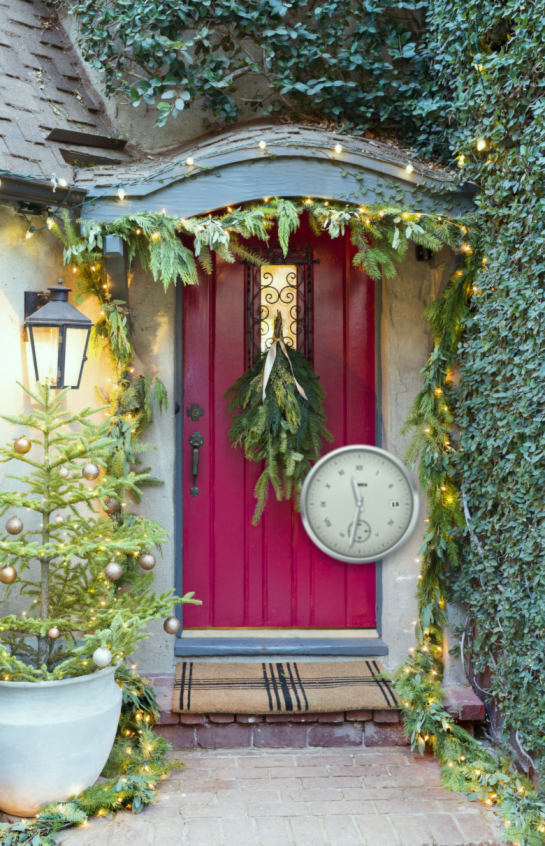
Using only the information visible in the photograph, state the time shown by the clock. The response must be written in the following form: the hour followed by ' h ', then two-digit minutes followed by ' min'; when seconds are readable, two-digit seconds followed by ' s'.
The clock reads 11 h 32 min
